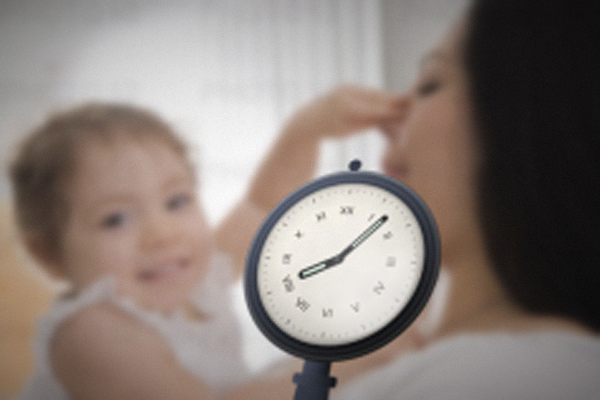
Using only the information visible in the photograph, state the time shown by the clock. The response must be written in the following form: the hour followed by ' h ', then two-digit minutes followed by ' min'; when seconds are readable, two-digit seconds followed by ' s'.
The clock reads 8 h 07 min
